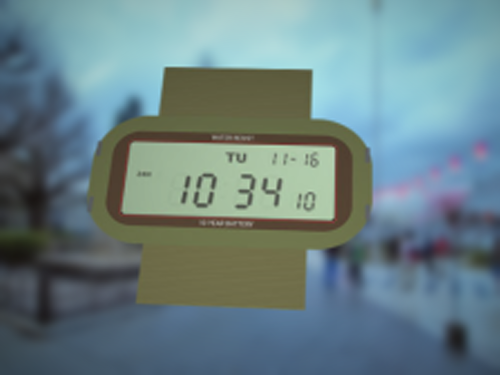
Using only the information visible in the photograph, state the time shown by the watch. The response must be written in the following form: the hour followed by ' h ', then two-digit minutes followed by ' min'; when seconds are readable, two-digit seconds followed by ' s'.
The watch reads 10 h 34 min 10 s
